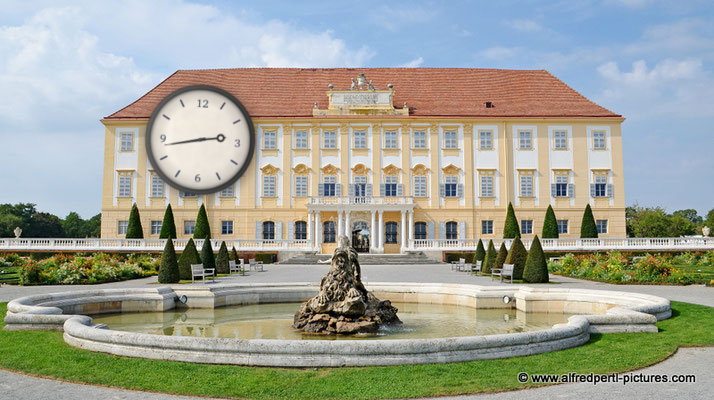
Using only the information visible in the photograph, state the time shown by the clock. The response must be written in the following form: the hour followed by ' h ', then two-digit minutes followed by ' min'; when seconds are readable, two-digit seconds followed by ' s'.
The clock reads 2 h 43 min
